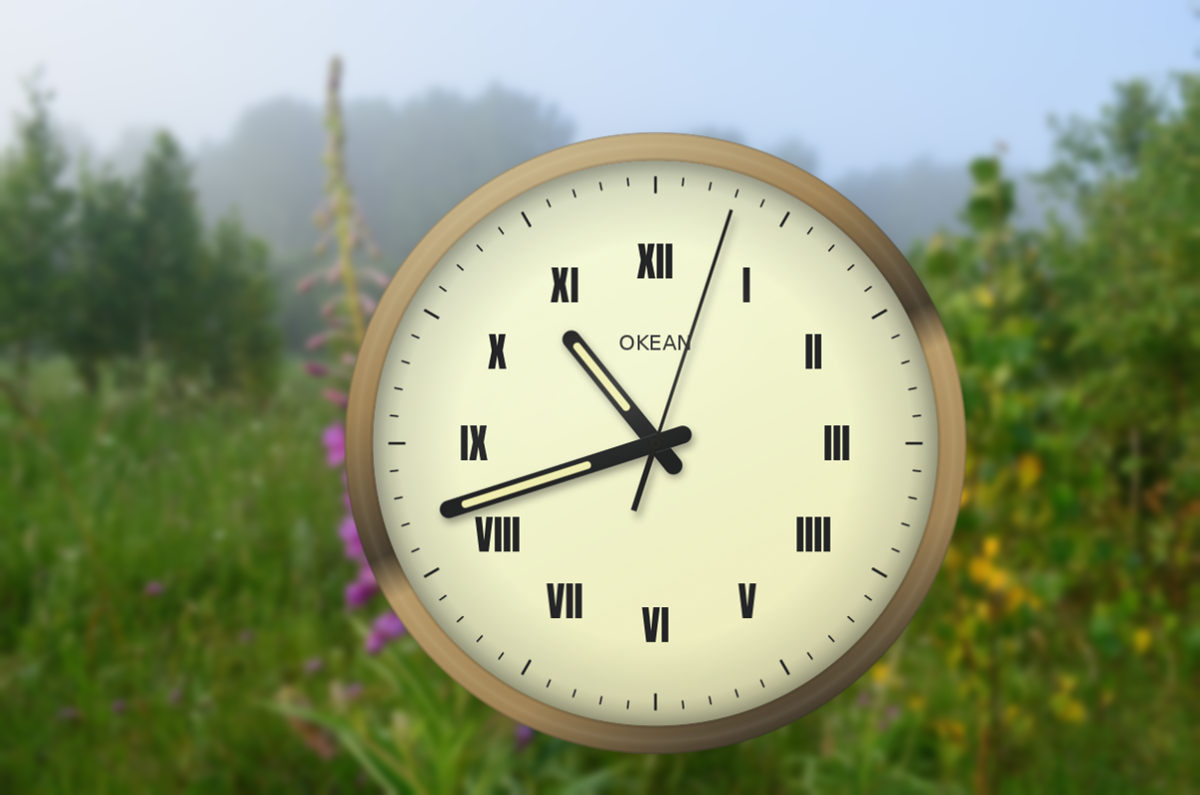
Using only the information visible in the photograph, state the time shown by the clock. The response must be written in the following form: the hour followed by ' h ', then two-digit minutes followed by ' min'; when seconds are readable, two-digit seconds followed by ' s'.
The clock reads 10 h 42 min 03 s
